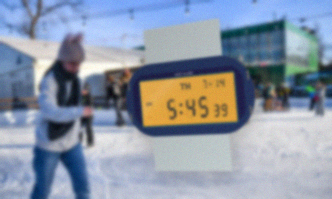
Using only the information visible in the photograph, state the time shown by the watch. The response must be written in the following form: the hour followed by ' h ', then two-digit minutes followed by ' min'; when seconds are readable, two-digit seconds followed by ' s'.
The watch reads 5 h 45 min
